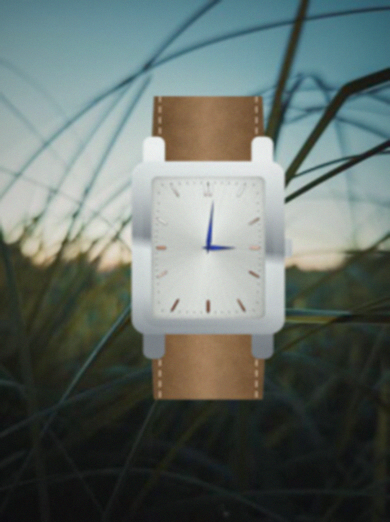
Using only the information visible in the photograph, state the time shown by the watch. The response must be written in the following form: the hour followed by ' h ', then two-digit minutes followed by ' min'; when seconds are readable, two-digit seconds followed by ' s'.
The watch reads 3 h 01 min
